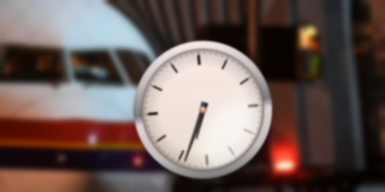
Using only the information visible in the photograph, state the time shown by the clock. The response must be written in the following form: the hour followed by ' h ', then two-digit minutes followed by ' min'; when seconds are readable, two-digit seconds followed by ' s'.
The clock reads 6 h 34 min
